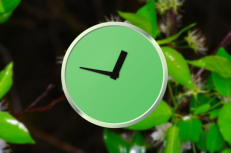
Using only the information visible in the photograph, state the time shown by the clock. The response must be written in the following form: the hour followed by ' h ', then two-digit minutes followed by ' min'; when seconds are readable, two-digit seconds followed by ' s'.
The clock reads 12 h 47 min
